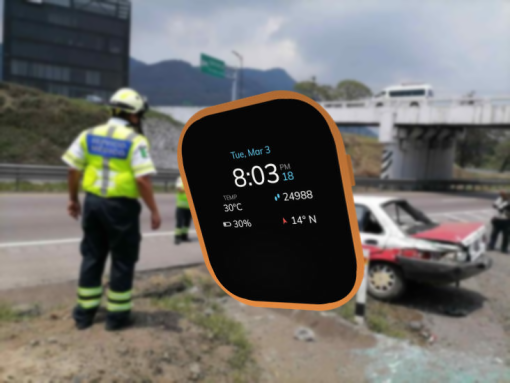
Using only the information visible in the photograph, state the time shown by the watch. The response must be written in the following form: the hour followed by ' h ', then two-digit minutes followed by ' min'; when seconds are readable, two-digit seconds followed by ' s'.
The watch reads 8 h 03 min 18 s
